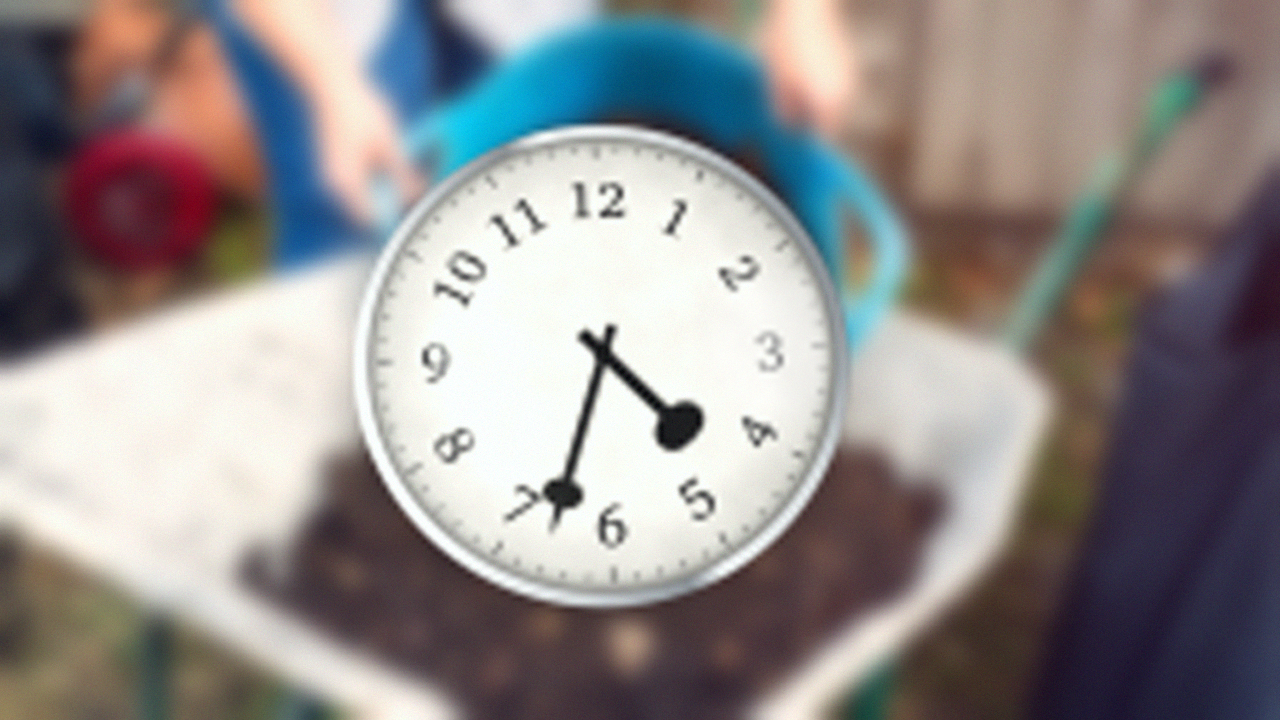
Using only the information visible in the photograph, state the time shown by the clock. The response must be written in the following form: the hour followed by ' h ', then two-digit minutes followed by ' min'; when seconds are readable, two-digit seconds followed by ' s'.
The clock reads 4 h 33 min
